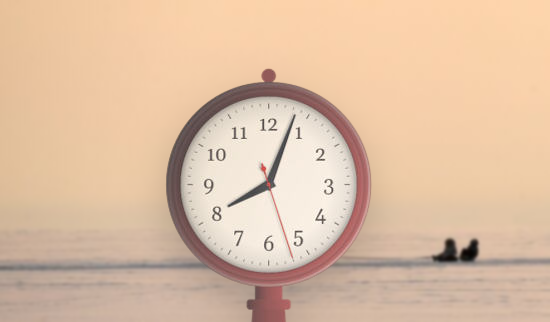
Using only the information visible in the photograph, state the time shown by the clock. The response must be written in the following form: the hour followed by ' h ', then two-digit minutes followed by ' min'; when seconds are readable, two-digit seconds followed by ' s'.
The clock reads 8 h 03 min 27 s
